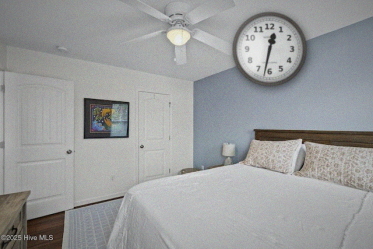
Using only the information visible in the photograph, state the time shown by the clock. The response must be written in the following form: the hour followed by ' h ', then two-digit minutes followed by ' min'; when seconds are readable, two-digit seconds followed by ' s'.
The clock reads 12 h 32 min
